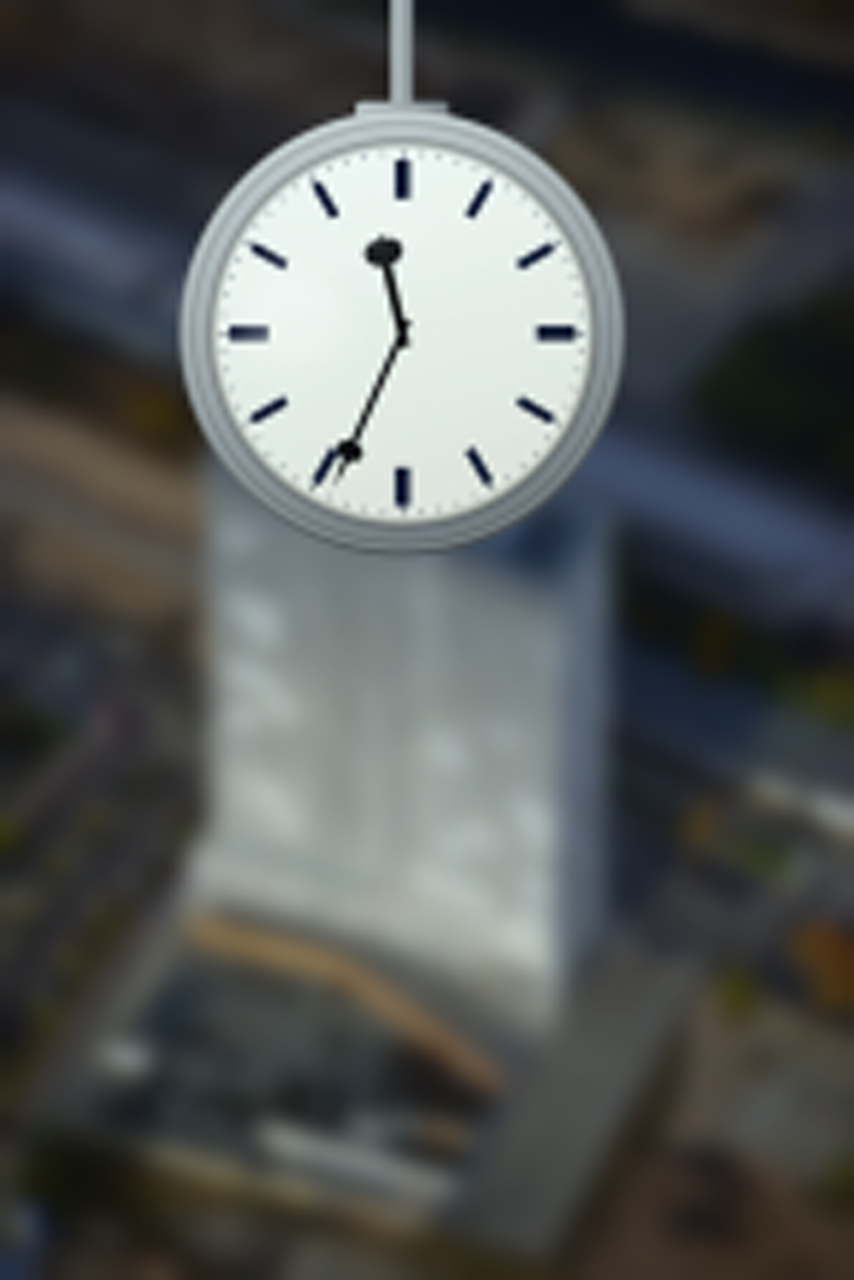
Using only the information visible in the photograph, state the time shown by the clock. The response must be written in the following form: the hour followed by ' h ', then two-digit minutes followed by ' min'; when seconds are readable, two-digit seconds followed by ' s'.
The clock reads 11 h 34 min
